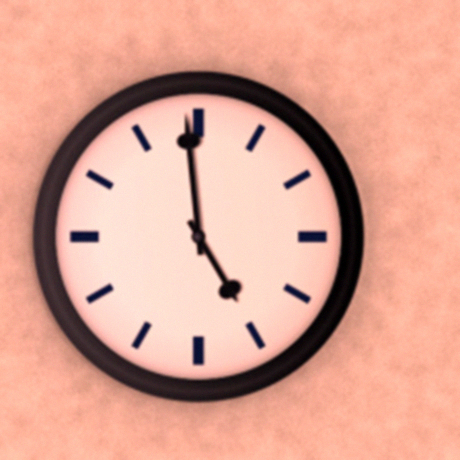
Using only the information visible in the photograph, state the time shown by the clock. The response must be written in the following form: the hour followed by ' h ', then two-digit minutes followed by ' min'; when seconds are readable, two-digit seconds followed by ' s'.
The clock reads 4 h 59 min
